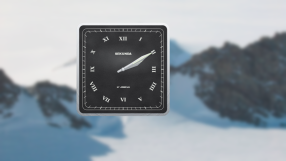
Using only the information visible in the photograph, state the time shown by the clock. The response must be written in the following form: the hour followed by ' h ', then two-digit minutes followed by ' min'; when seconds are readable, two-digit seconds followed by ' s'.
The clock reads 2 h 10 min
